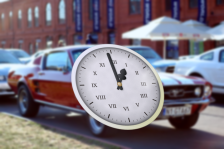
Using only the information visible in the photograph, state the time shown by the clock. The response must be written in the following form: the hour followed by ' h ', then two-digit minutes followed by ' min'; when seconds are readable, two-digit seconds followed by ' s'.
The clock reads 12 h 59 min
